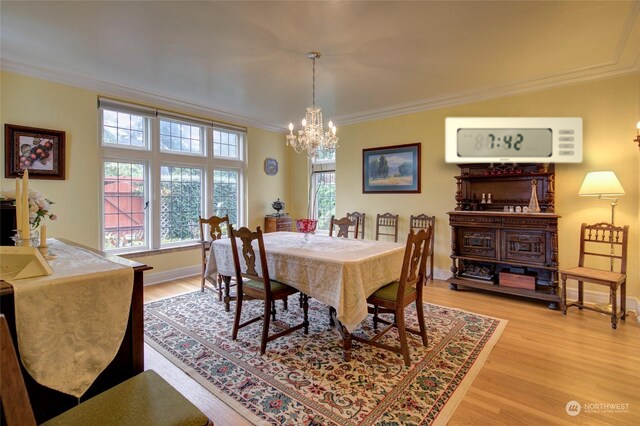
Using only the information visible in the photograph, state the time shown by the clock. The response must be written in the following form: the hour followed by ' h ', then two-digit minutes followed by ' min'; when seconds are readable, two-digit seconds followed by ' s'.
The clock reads 7 h 42 min
